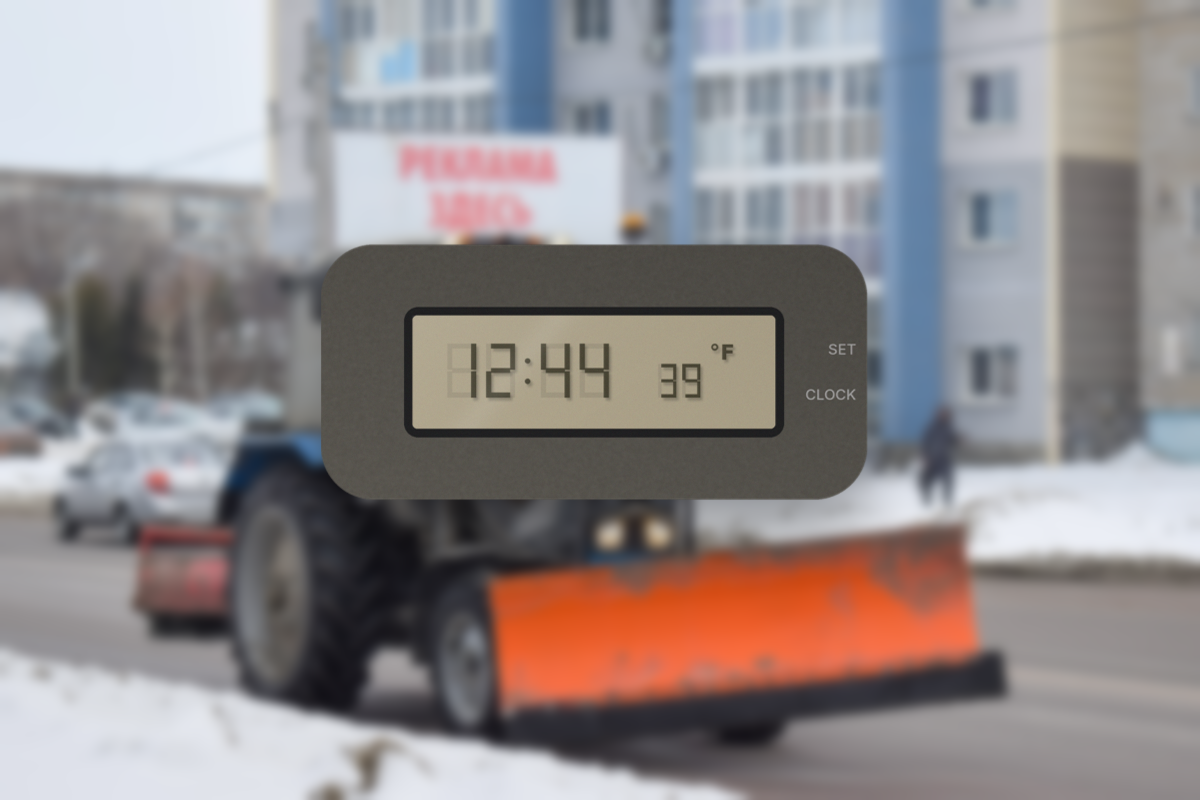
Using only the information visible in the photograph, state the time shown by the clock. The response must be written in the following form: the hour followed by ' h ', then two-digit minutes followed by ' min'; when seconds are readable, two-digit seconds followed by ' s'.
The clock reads 12 h 44 min
